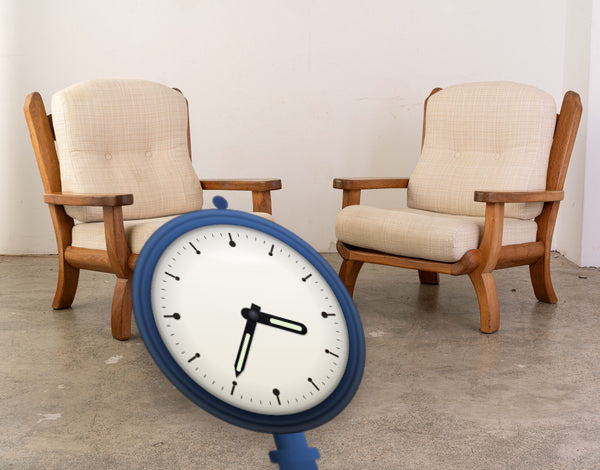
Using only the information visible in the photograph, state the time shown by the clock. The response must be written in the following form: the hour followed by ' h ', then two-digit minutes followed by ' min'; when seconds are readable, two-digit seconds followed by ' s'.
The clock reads 3 h 35 min
